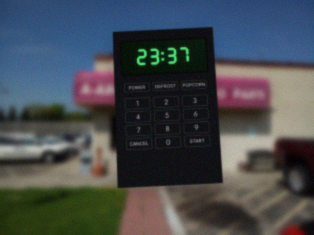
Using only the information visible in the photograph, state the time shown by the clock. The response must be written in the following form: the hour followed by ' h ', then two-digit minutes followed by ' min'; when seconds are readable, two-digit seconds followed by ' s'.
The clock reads 23 h 37 min
